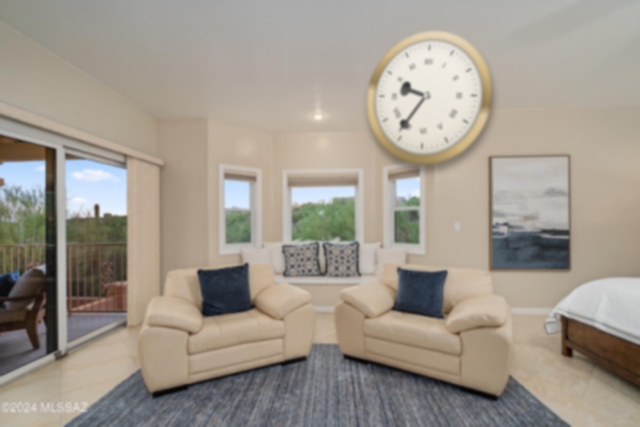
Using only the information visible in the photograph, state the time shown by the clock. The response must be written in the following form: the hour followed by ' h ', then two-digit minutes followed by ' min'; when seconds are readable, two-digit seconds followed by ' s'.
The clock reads 9 h 36 min
